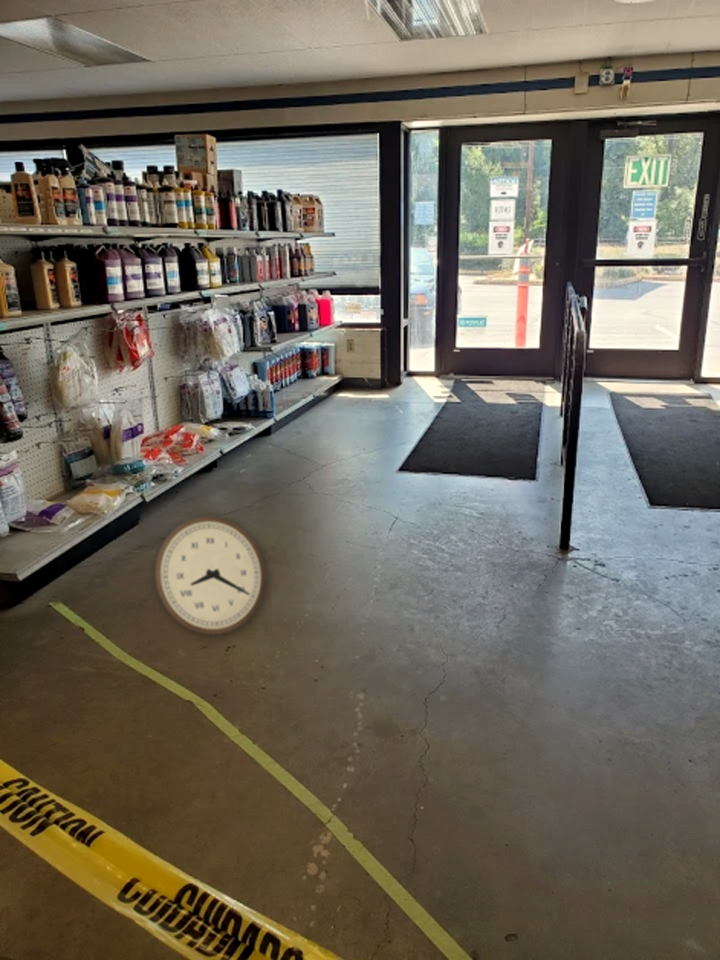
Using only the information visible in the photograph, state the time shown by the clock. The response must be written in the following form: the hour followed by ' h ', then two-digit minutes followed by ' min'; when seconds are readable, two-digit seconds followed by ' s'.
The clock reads 8 h 20 min
